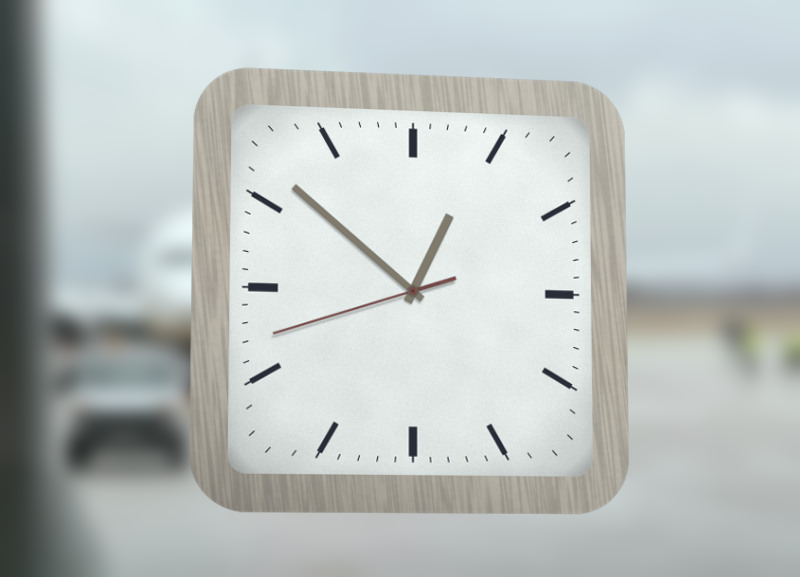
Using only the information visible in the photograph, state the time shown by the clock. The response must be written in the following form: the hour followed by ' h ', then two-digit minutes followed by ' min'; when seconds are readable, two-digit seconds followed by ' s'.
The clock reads 12 h 51 min 42 s
